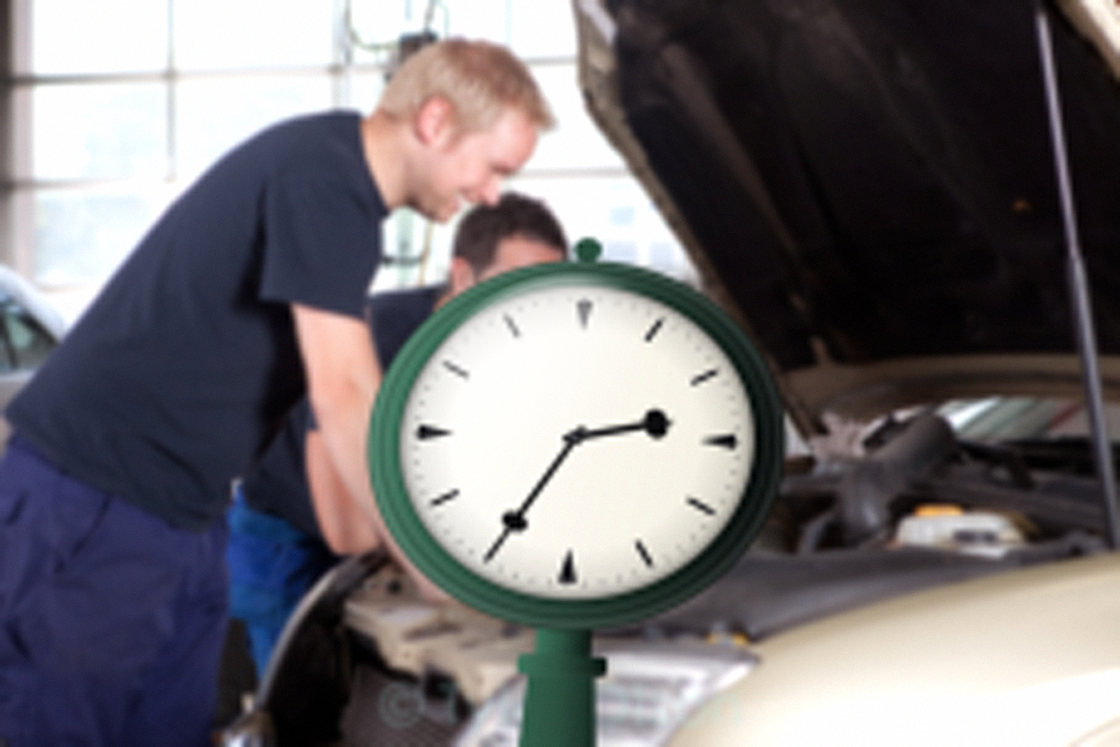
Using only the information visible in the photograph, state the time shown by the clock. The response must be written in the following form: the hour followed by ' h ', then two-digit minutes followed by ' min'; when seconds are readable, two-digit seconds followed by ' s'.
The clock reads 2 h 35 min
